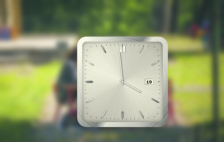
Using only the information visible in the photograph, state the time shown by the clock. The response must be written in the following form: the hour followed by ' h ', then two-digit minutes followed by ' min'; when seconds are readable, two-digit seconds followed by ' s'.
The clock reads 3 h 59 min
